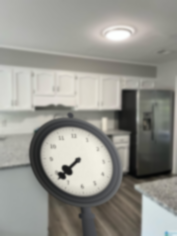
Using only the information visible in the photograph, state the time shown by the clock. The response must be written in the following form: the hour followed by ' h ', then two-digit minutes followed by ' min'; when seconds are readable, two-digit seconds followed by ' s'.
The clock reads 7 h 38 min
